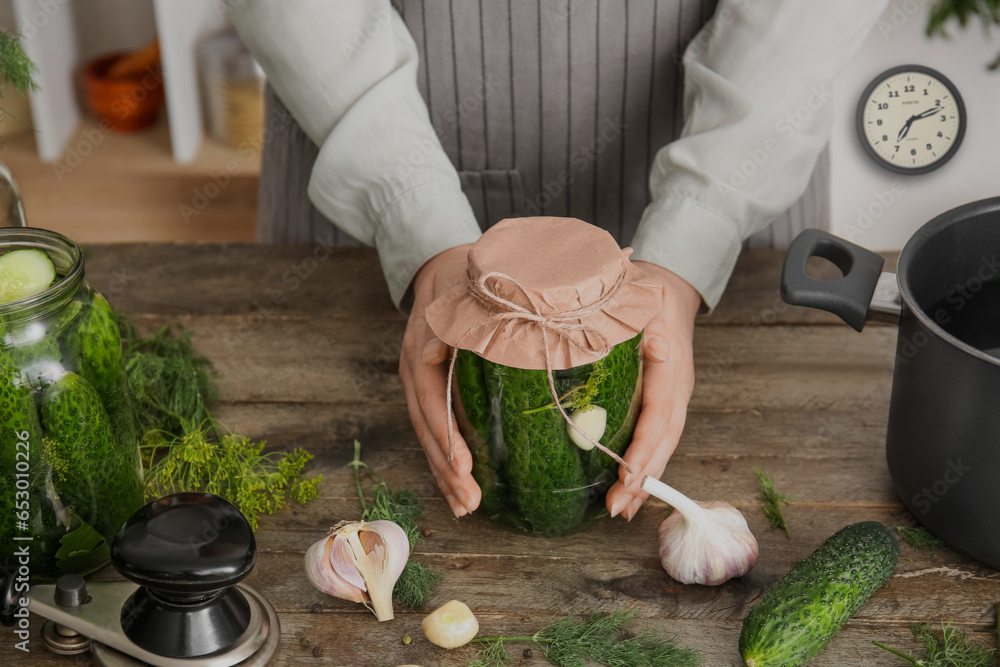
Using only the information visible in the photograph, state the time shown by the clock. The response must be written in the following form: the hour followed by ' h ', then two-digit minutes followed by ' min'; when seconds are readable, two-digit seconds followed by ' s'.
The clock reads 7 h 12 min
